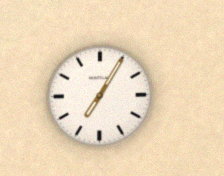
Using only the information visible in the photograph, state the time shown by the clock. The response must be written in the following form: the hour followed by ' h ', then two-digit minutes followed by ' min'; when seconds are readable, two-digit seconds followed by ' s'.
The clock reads 7 h 05 min
